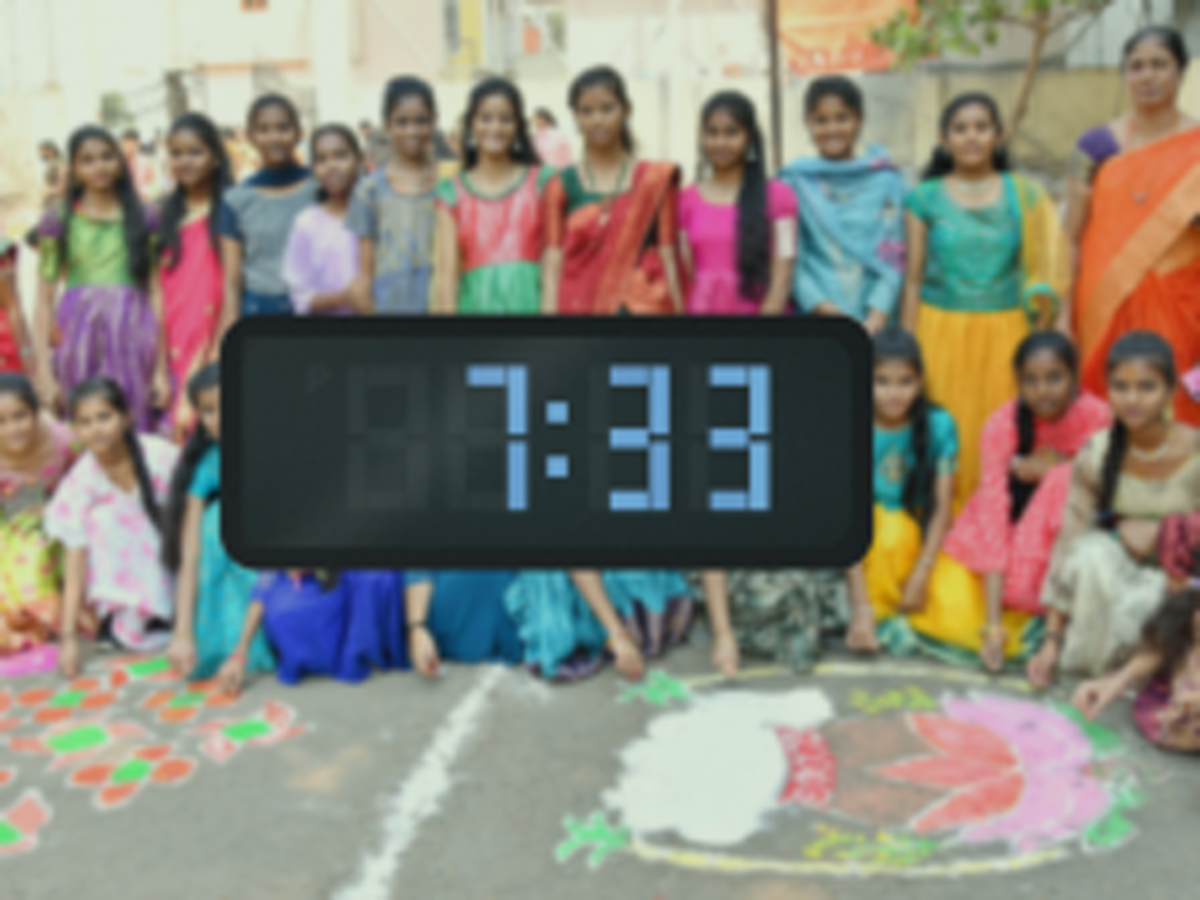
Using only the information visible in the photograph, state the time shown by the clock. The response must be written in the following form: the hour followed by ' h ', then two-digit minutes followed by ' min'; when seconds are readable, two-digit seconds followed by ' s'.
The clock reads 7 h 33 min
